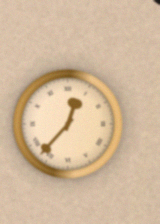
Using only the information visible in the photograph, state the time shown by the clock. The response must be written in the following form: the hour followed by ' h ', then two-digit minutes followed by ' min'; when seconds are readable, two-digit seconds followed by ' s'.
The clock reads 12 h 37 min
